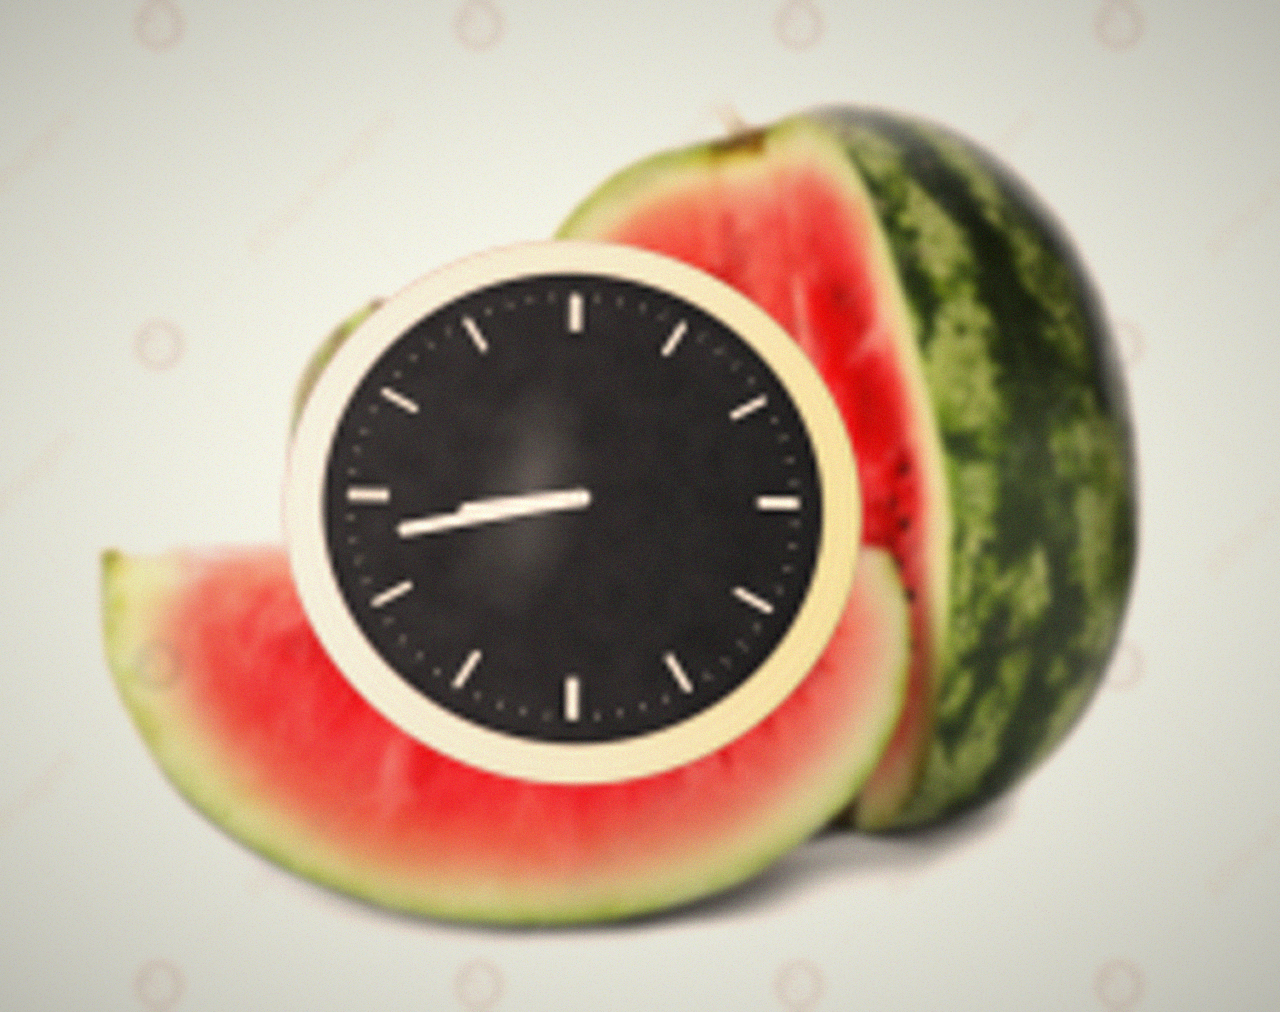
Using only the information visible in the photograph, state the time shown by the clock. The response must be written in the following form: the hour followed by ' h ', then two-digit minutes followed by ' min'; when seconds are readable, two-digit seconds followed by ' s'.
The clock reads 8 h 43 min
